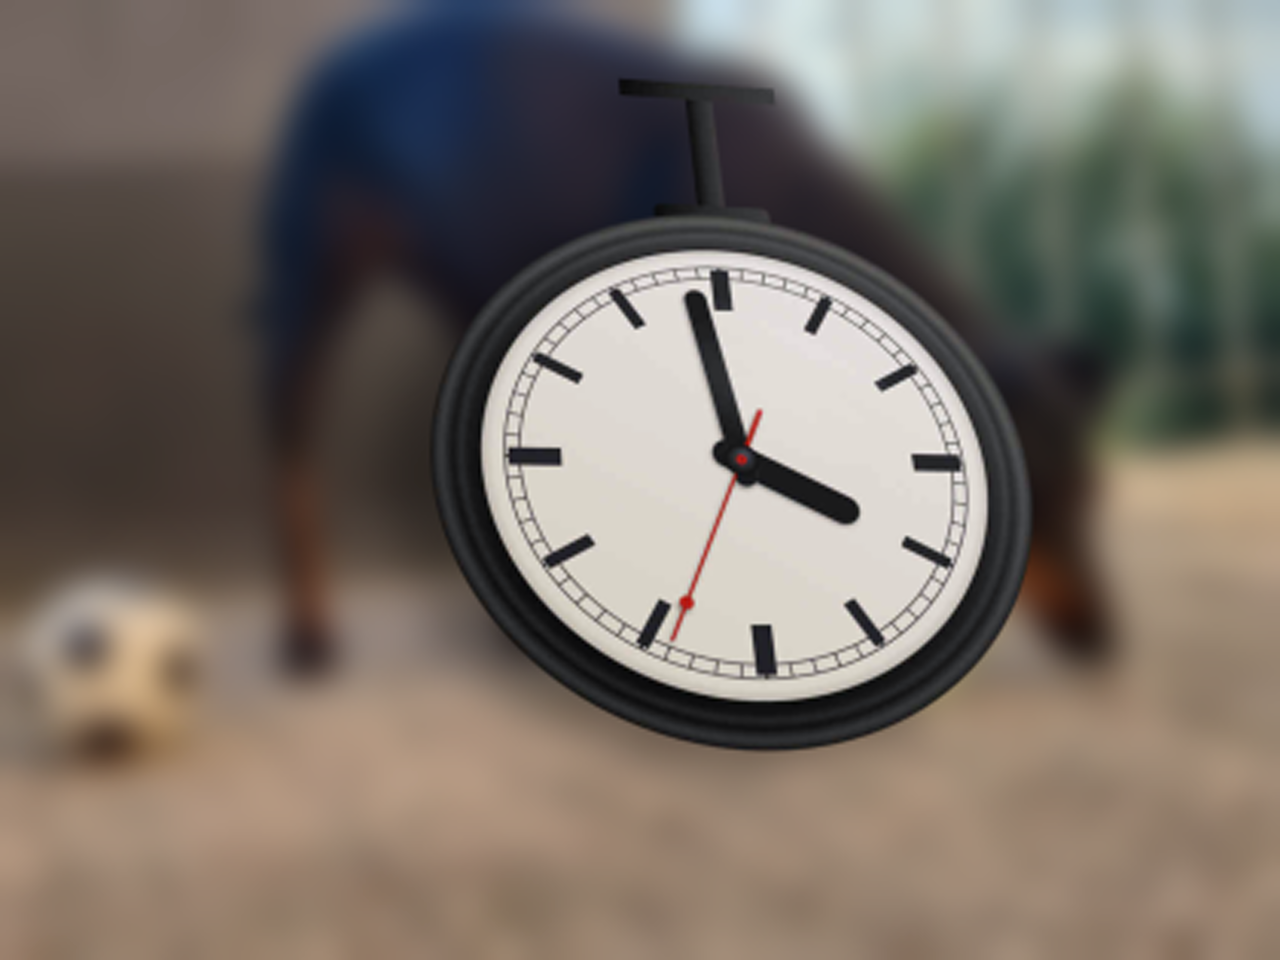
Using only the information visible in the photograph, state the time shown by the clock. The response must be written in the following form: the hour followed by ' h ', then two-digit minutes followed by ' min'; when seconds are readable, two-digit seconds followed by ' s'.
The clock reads 3 h 58 min 34 s
